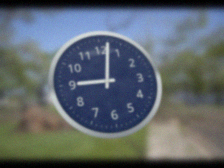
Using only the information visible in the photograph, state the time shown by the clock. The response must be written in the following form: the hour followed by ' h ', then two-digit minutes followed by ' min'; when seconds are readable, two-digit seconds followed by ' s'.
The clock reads 9 h 02 min
